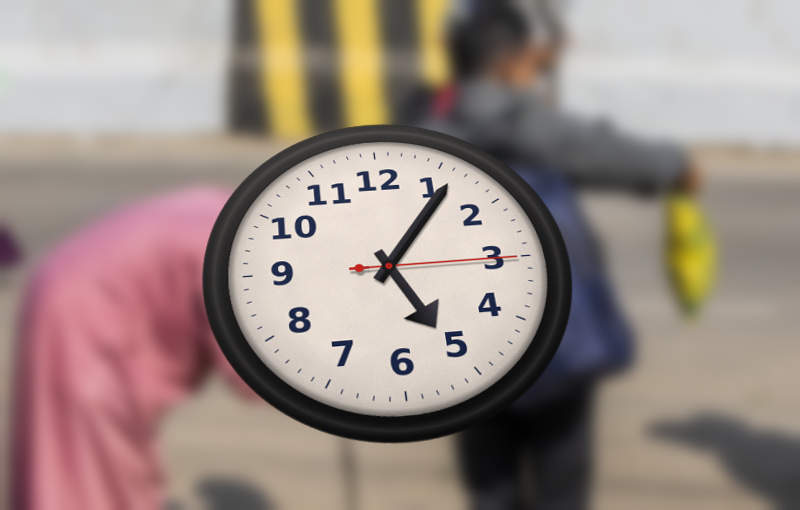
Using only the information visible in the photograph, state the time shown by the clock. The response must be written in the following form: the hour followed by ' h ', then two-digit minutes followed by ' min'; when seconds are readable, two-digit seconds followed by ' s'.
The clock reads 5 h 06 min 15 s
